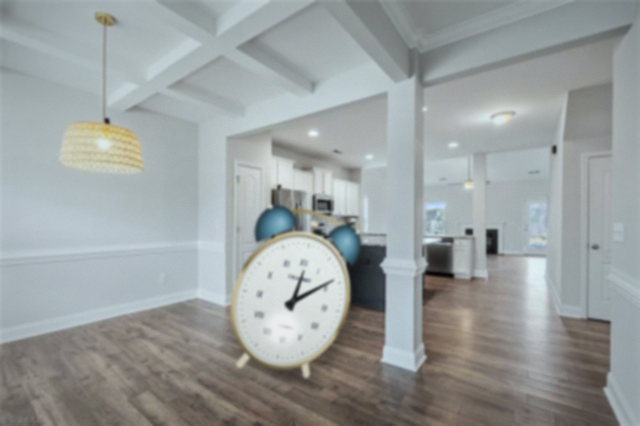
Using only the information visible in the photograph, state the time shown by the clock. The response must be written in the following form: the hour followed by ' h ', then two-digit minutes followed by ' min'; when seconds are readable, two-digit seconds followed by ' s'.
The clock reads 12 h 09 min
